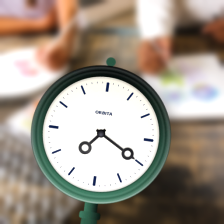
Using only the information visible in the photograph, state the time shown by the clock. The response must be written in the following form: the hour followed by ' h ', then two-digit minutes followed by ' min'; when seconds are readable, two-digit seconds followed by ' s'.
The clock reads 7 h 20 min
